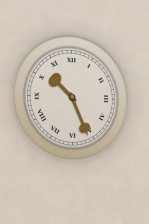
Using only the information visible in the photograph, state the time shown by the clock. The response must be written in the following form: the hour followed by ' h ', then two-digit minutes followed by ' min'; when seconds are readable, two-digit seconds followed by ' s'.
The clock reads 10 h 26 min
